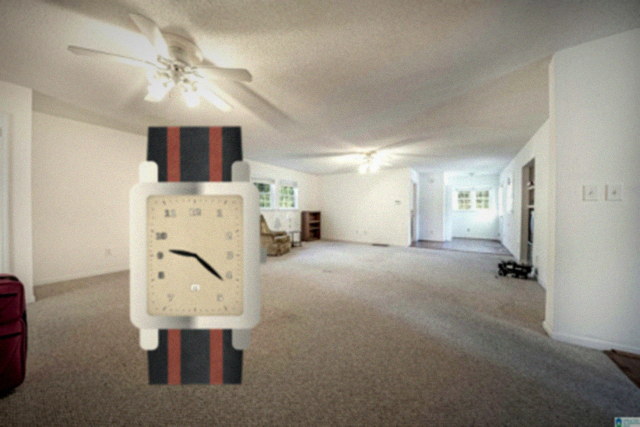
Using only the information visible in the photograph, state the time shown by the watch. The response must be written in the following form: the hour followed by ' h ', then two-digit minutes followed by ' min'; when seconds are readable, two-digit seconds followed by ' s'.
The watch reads 9 h 22 min
